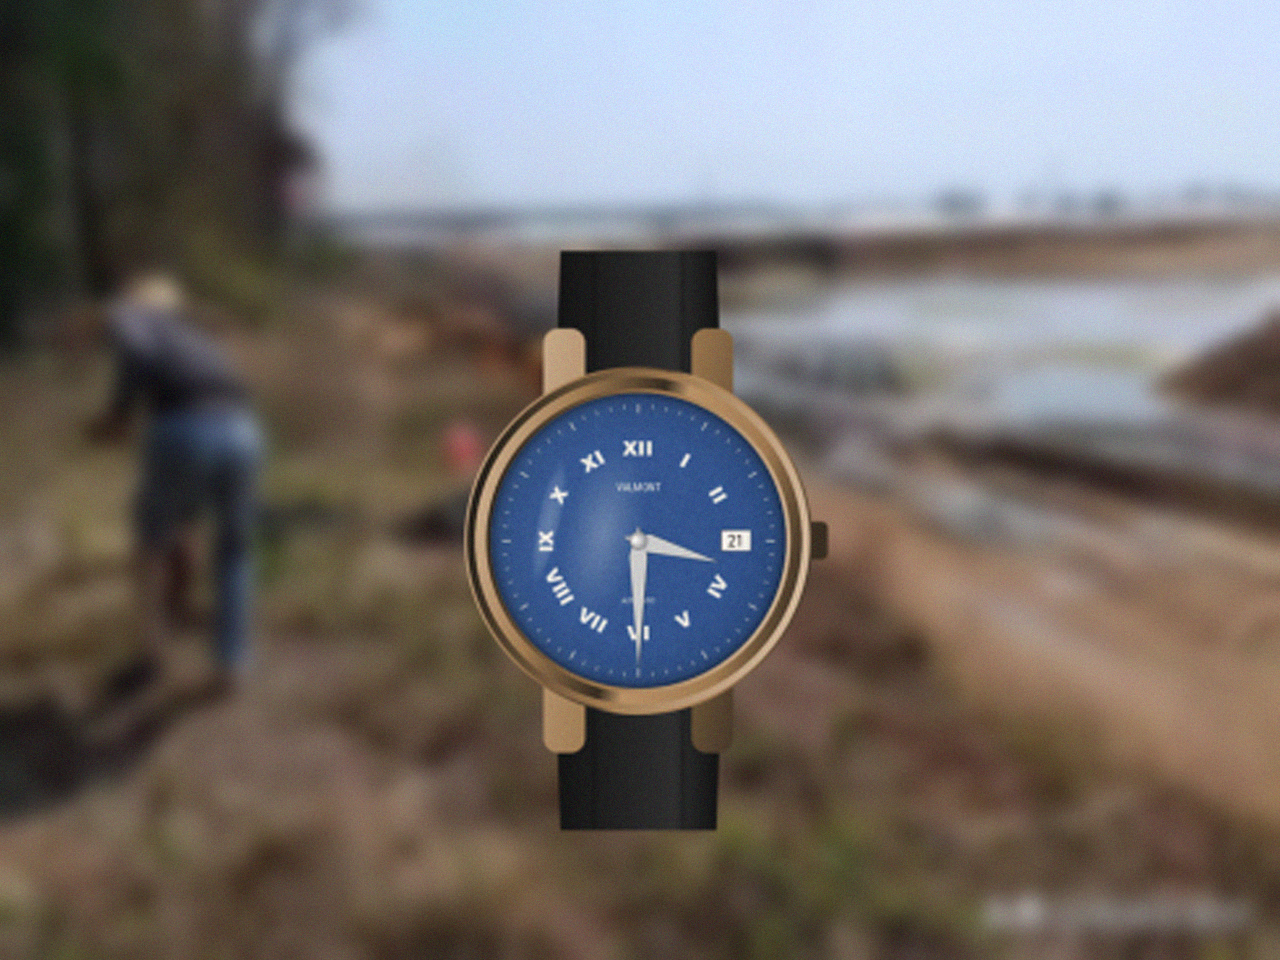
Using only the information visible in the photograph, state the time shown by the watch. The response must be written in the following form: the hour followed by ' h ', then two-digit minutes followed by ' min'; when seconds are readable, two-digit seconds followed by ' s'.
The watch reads 3 h 30 min
